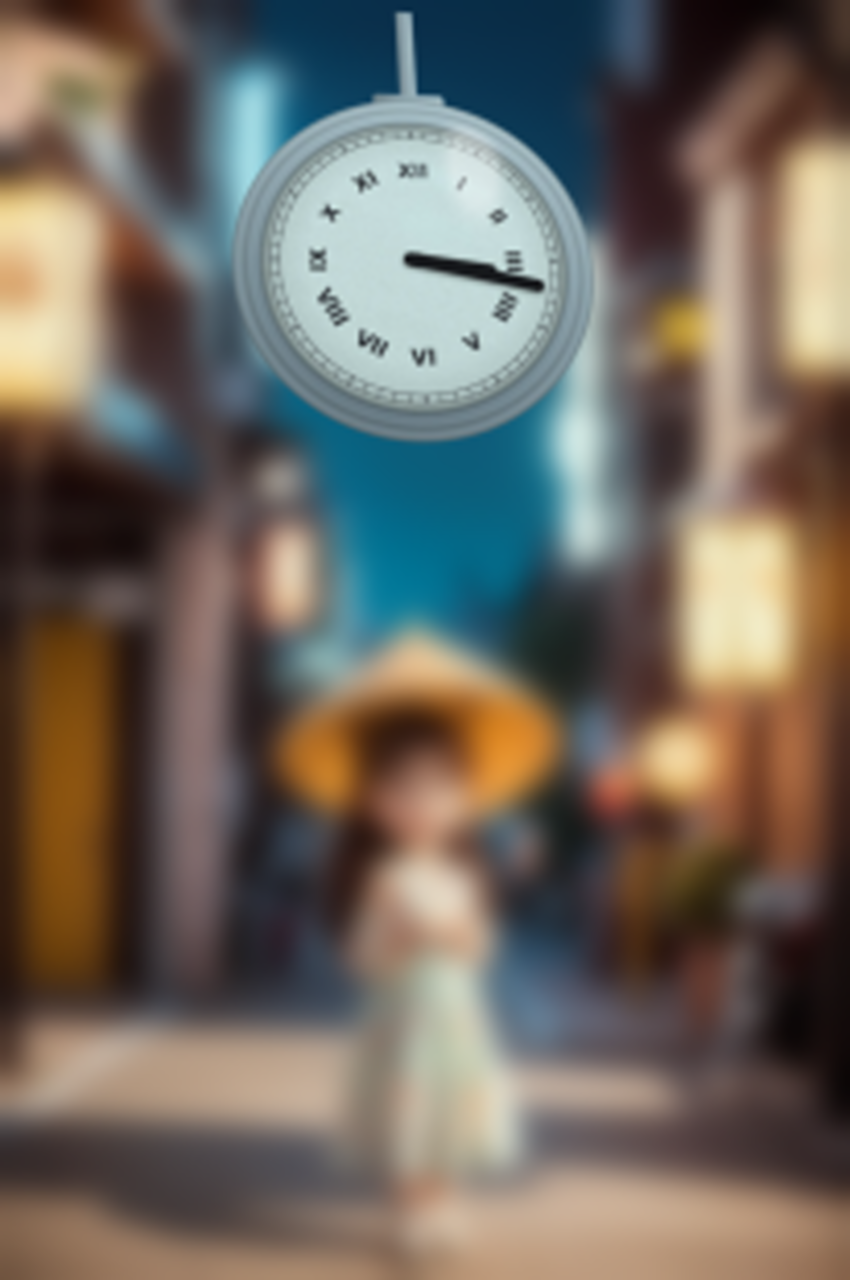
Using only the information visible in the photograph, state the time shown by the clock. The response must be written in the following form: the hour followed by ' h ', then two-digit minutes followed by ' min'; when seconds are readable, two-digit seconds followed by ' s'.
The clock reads 3 h 17 min
